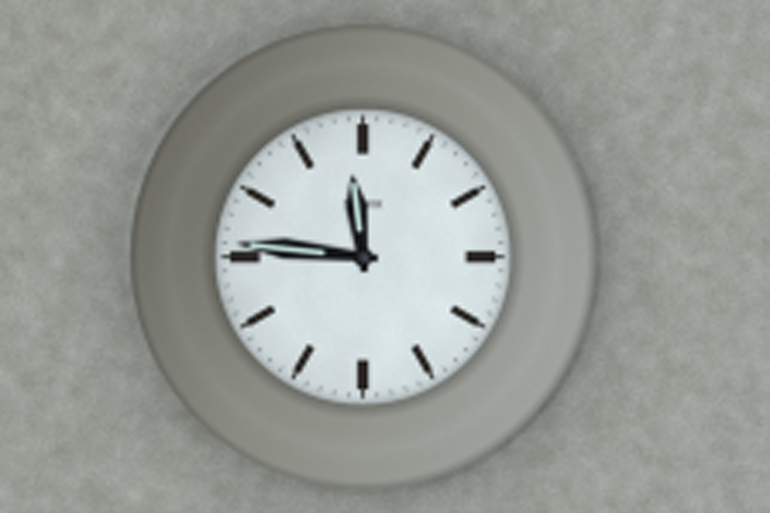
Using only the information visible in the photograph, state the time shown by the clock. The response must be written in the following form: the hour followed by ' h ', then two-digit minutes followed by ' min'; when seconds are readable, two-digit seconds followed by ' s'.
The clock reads 11 h 46 min
